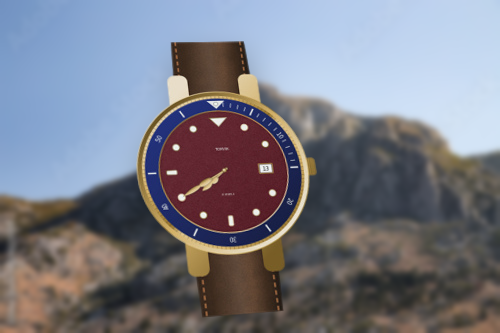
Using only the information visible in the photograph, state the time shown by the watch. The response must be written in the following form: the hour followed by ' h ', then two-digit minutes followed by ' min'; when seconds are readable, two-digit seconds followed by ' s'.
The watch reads 7 h 40 min
